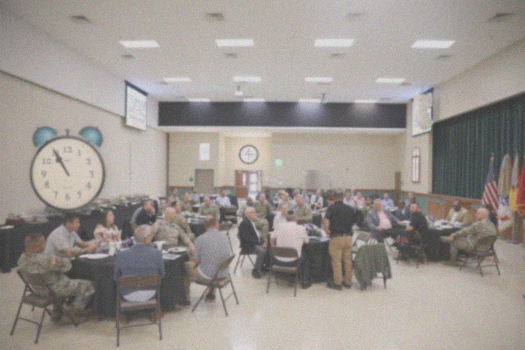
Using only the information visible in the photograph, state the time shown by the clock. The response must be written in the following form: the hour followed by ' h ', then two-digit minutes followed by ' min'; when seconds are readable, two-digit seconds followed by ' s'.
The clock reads 10 h 55 min
